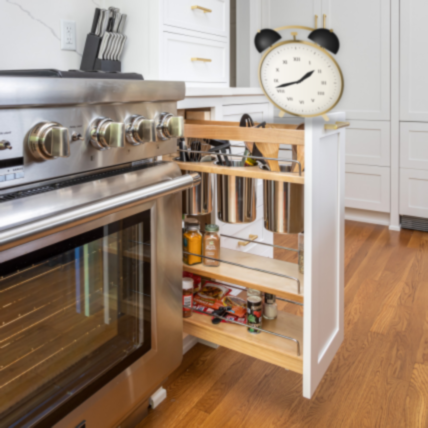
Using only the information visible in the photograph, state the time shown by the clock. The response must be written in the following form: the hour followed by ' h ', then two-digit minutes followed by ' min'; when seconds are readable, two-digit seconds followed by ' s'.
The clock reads 1 h 42 min
